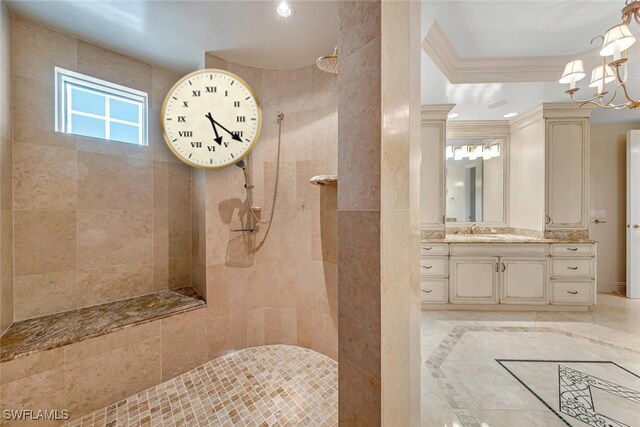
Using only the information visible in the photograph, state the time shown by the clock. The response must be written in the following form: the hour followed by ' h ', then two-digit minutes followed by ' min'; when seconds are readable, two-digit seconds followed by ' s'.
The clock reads 5 h 21 min
